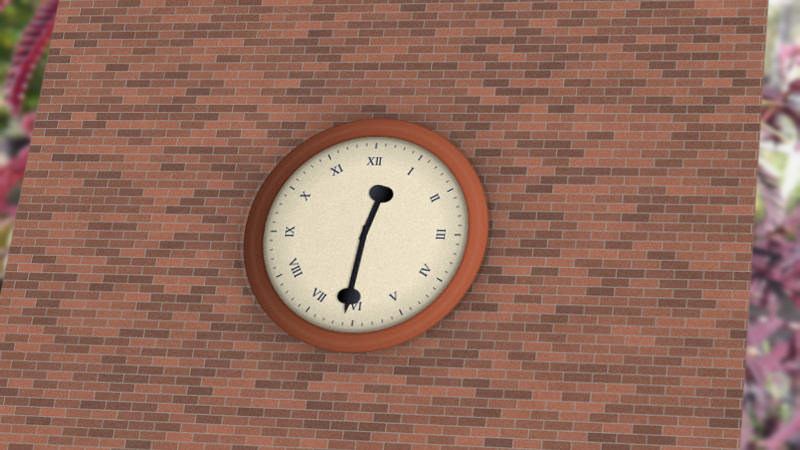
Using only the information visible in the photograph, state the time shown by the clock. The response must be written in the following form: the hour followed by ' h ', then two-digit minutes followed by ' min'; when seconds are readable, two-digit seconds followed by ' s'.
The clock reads 12 h 31 min
